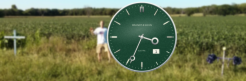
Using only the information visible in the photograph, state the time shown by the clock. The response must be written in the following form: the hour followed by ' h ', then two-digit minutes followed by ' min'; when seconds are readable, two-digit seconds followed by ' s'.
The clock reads 3 h 34 min
